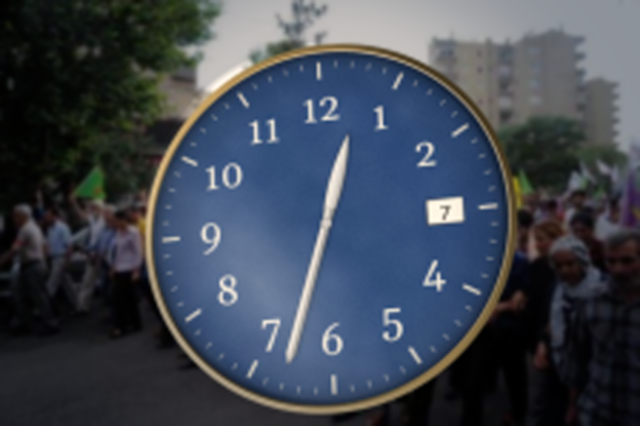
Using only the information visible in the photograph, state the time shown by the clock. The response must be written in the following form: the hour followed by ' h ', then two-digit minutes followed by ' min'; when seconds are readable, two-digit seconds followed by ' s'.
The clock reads 12 h 33 min
